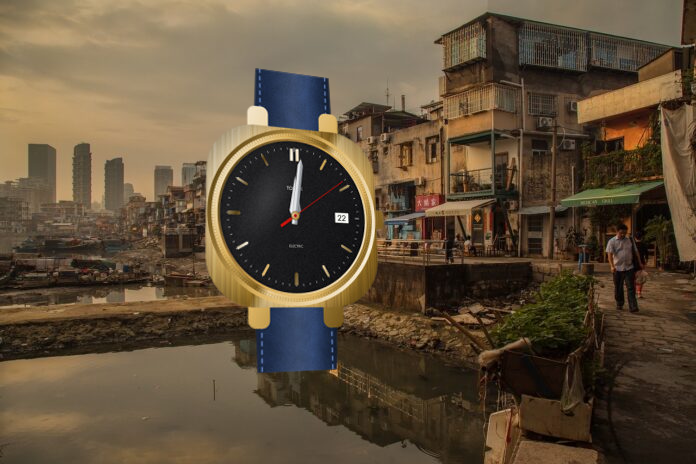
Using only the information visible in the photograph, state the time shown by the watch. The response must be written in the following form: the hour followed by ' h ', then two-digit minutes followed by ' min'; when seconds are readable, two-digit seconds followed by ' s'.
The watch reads 12 h 01 min 09 s
